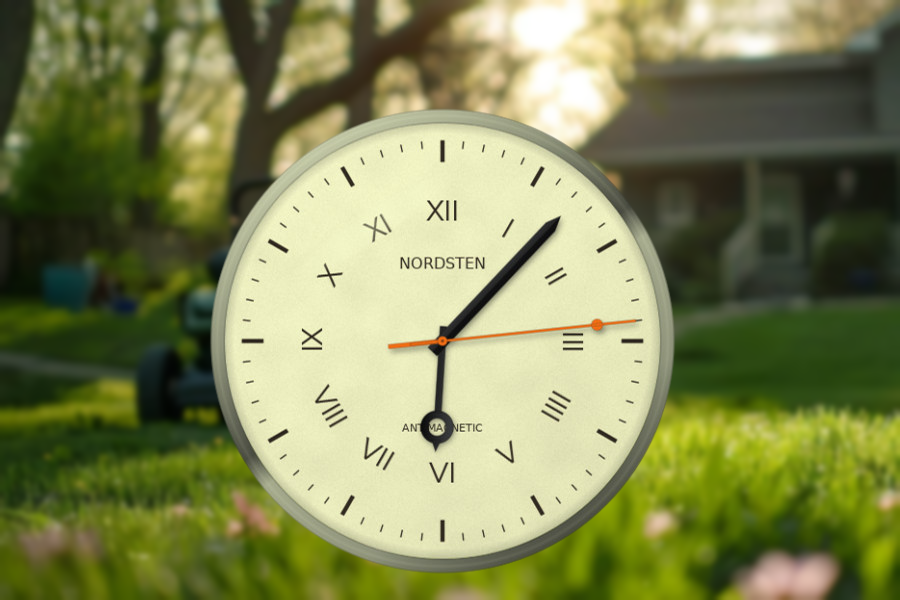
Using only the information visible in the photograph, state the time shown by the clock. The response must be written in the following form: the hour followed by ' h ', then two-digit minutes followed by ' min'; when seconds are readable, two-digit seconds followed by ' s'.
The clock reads 6 h 07 min 14 s
